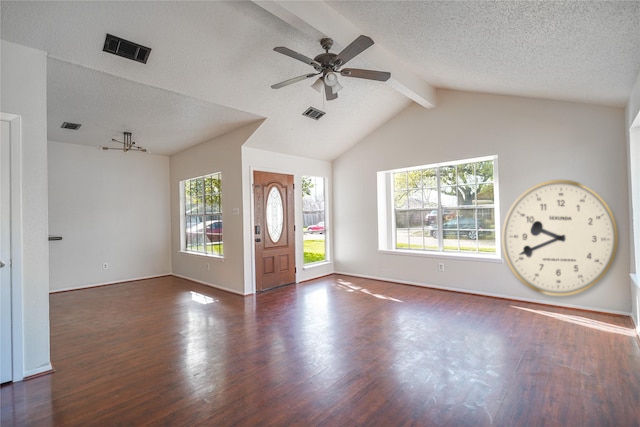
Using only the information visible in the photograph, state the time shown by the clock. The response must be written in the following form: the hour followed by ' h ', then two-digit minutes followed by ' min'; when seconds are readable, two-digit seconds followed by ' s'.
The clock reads 9 h 41 min
